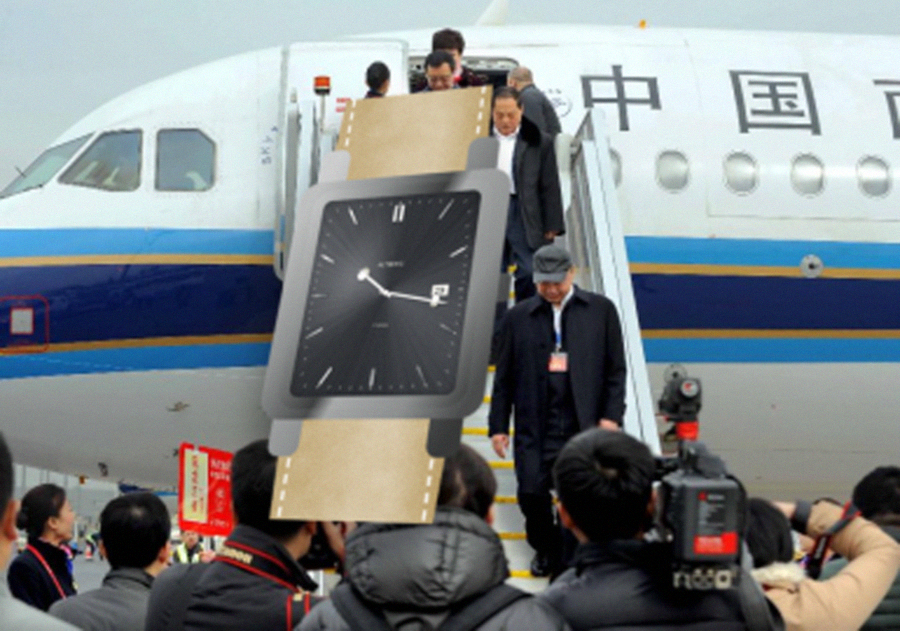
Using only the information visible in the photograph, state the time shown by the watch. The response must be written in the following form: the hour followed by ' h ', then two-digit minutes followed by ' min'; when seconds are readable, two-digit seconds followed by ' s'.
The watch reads 10 h 17 min
